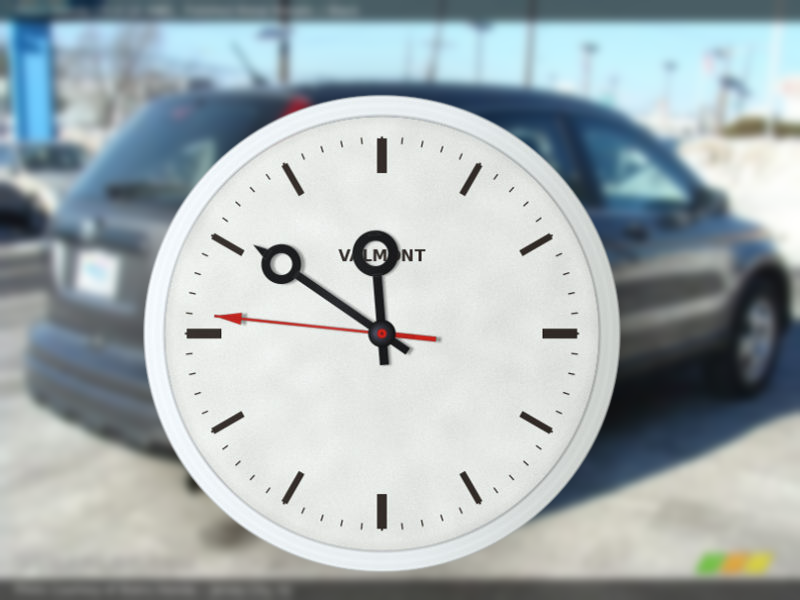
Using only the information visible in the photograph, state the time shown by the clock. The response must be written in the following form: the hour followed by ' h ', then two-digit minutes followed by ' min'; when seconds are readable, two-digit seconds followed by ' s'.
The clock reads 11 h 50 min 46 s
